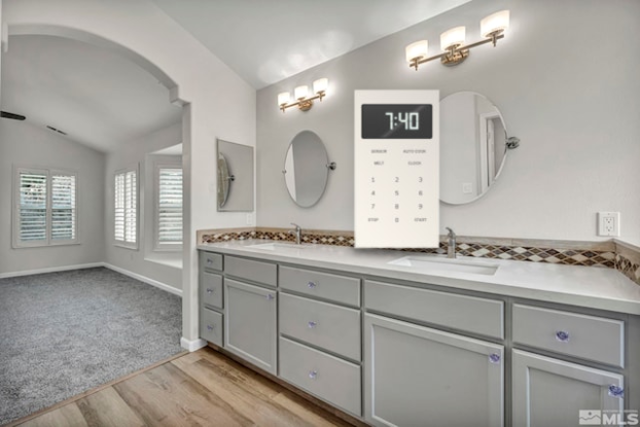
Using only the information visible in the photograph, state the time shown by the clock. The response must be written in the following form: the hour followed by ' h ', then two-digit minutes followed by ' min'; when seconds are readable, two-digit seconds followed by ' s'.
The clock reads 7 h 40 min
